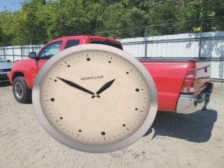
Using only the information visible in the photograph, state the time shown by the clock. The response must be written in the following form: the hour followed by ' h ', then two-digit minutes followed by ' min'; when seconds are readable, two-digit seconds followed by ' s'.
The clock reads 1 h 51 min
